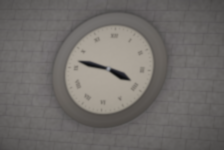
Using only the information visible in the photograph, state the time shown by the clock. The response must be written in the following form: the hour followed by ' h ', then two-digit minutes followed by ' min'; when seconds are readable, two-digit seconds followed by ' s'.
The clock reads 3 h 47 min
